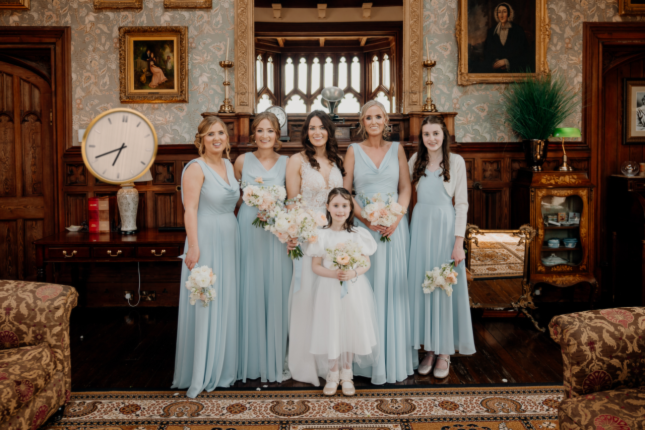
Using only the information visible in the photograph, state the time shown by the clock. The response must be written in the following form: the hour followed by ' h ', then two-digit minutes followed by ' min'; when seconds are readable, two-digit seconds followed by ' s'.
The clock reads 6 h 41 min
